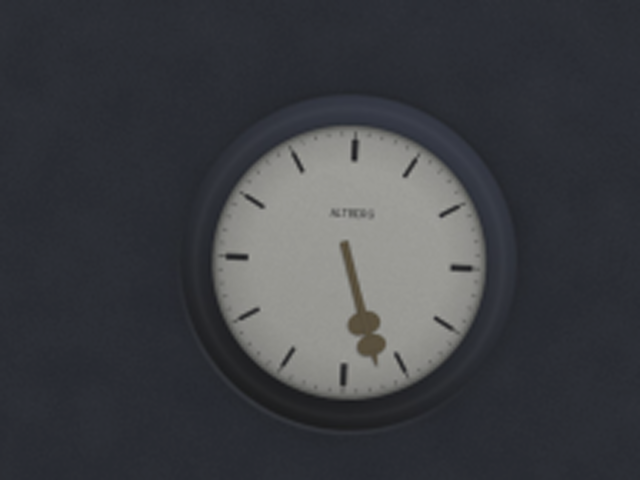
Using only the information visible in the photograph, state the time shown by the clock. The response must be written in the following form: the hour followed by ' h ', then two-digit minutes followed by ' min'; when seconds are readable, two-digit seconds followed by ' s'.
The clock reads 5 h 27 min
